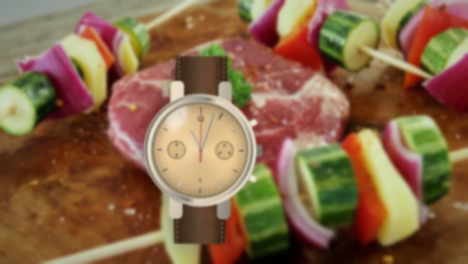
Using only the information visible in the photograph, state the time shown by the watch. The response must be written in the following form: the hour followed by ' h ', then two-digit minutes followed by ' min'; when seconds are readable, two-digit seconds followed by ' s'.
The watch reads 11 h 03 min
